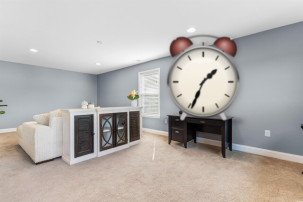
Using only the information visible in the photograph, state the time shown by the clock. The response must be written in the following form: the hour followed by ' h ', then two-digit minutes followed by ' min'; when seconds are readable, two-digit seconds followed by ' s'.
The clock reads 1 h 34 min
